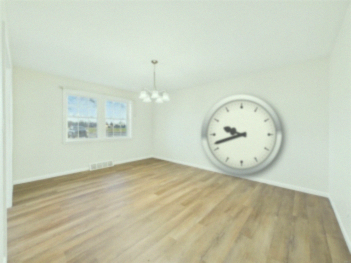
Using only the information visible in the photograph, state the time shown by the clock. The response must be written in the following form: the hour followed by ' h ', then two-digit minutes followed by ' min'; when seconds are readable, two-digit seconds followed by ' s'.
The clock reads 9 h 42 min
